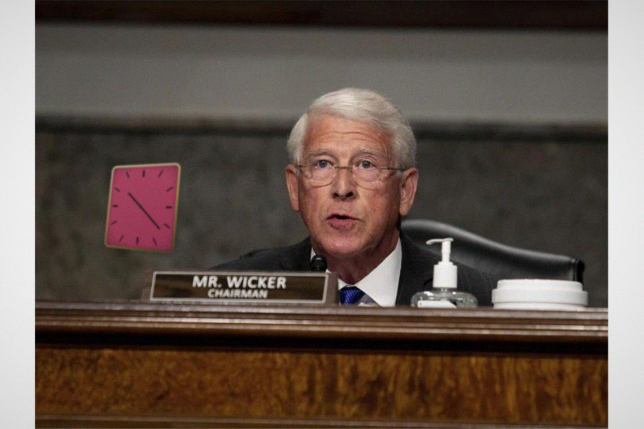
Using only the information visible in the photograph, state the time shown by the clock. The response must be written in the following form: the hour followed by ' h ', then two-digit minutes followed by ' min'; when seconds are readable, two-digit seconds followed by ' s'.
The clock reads 10 h 22 min
